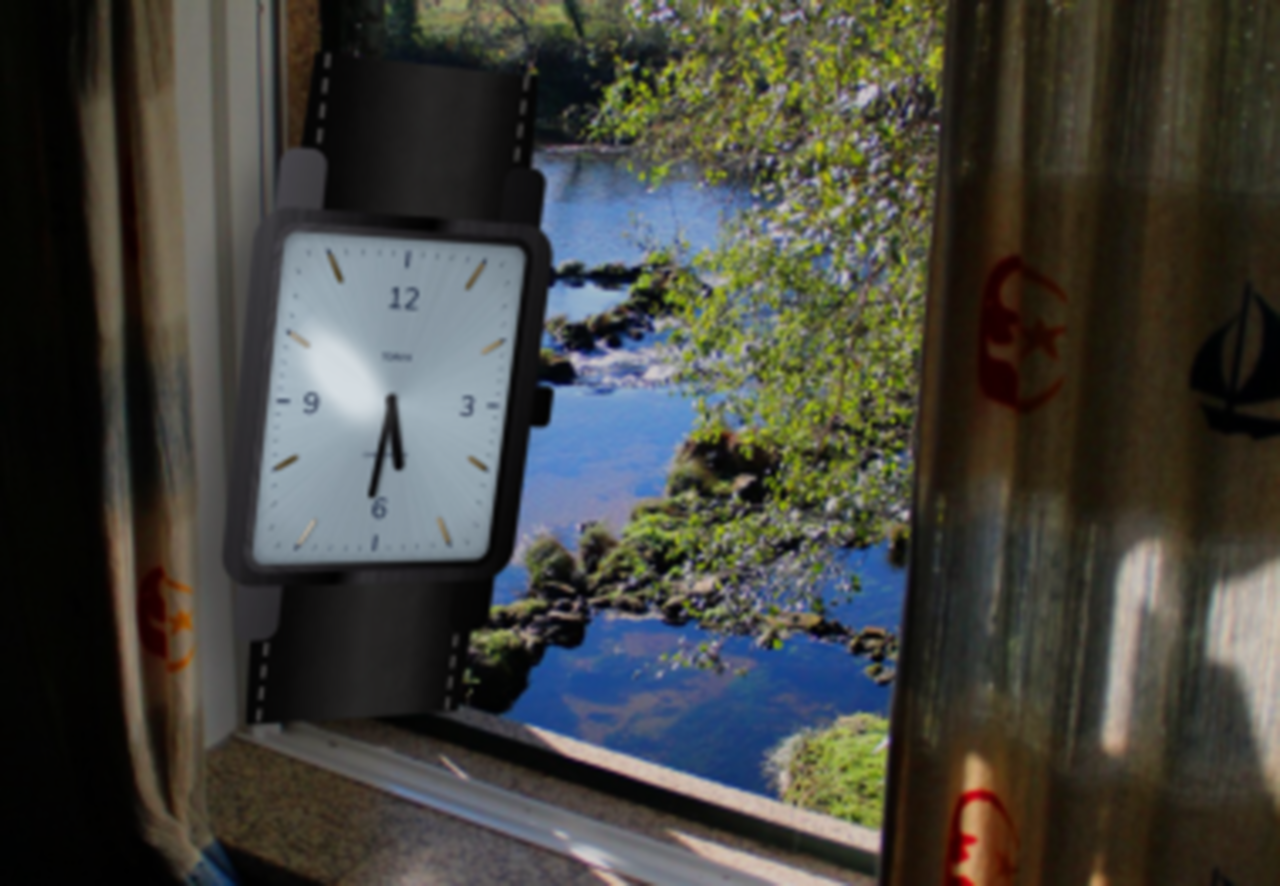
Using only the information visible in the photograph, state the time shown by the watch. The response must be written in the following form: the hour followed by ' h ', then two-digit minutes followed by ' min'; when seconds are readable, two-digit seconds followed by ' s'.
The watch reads 5 h 31 min
